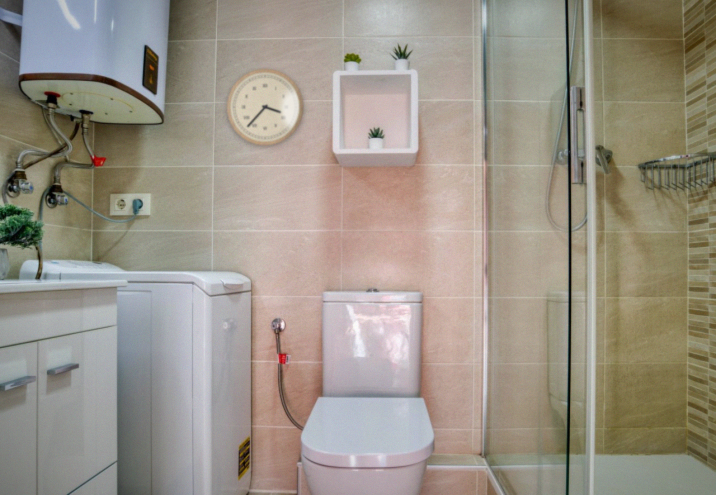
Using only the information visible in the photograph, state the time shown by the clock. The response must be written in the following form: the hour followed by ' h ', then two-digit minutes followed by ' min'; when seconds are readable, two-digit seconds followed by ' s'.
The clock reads 3 h 37 min
